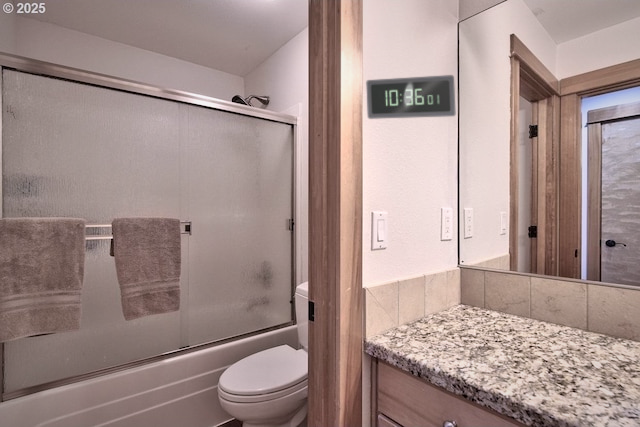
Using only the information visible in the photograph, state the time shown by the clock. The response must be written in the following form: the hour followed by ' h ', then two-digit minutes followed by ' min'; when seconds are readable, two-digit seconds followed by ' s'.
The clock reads 10 h 36 min
